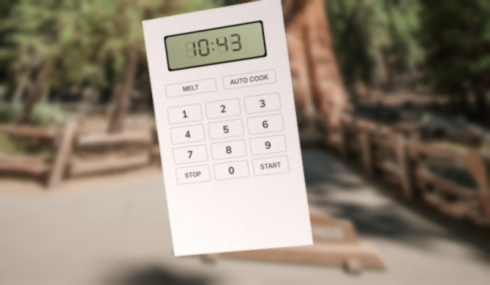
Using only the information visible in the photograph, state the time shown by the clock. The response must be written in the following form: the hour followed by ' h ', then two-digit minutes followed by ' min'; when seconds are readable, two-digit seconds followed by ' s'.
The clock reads 10 h 43 min
